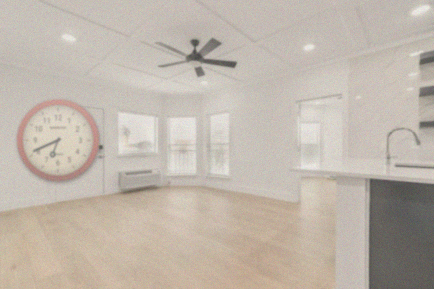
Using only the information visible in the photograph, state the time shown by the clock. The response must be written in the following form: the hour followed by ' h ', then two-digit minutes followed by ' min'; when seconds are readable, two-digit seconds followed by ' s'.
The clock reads 6 h 41 min
